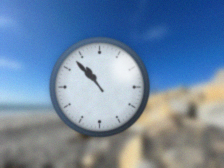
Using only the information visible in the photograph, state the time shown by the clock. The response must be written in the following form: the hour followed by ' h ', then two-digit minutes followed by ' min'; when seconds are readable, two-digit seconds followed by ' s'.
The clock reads 10 h 53 min
